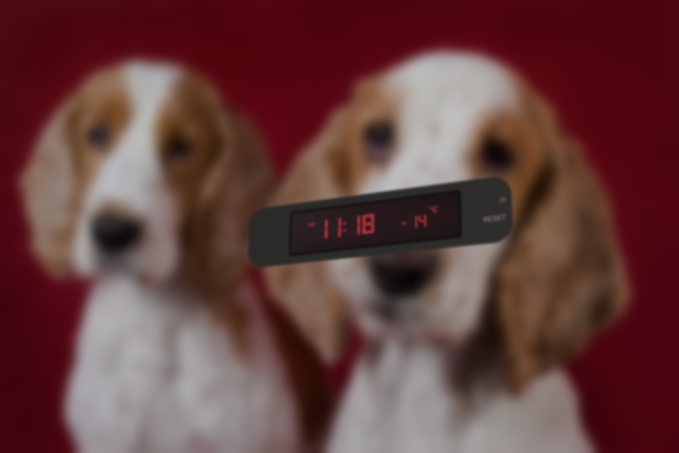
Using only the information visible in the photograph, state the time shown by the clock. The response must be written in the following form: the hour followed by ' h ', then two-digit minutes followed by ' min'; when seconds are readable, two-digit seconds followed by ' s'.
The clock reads 11 h 18 min
